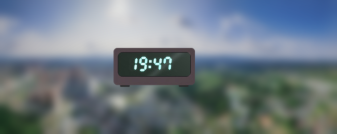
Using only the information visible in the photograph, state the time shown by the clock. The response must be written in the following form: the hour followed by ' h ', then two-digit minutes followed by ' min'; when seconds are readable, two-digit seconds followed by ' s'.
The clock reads 19 h 47 min
